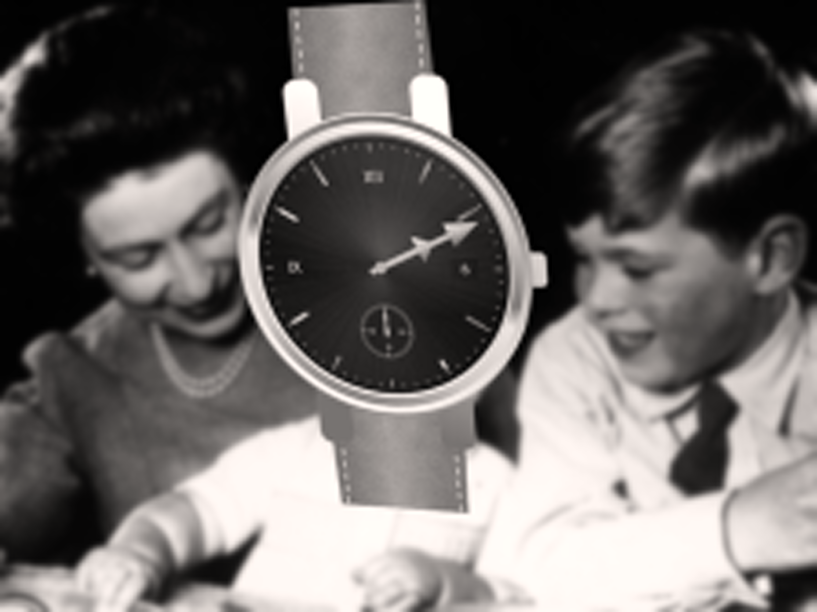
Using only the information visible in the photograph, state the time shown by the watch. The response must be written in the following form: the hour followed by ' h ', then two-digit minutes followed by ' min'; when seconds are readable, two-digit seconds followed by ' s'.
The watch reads 2 h 11 min
